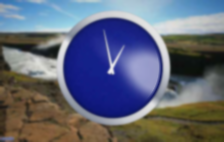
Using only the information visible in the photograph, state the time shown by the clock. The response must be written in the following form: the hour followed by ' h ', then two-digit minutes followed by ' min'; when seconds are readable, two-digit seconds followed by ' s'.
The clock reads 12 h 58 min
